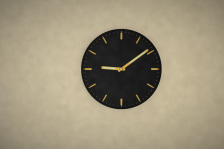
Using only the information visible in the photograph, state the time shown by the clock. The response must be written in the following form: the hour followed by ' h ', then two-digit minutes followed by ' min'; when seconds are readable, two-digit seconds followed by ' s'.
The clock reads 9 h 09 min
